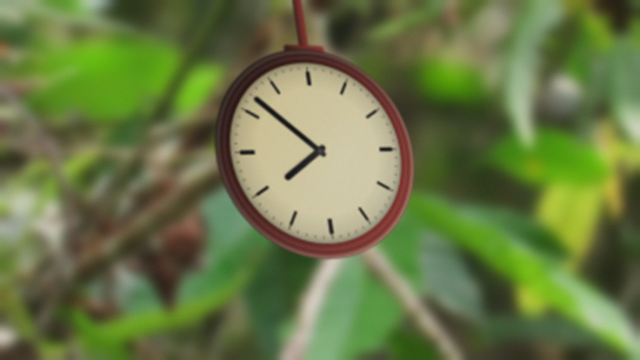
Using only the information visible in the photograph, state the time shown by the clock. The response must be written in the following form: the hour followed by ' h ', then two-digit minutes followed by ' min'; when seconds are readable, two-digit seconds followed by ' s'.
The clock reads 7 h 52 min
